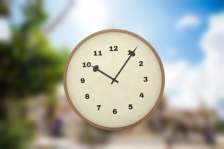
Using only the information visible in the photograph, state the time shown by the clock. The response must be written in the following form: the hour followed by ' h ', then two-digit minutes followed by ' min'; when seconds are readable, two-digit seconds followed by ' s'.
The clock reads 10 h 06 min
